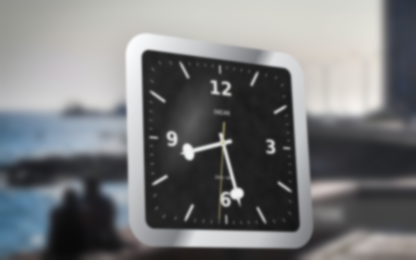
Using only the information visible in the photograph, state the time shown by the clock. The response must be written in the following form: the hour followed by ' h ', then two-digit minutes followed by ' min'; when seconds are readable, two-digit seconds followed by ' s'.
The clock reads 8 h 27 min 31 s
